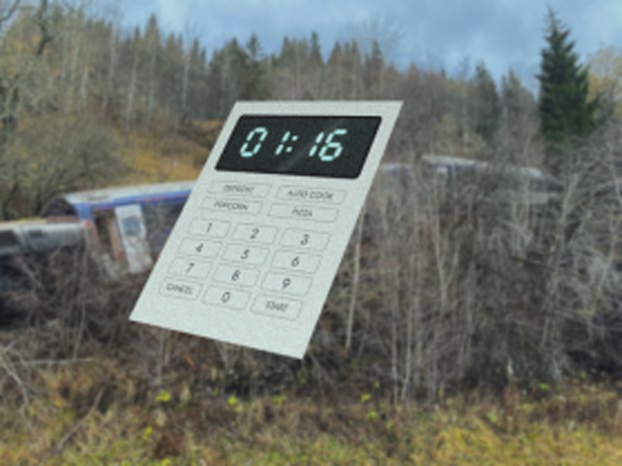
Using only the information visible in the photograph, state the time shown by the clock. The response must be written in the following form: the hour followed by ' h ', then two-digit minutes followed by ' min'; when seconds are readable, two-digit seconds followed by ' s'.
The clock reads 1 h 16 min
